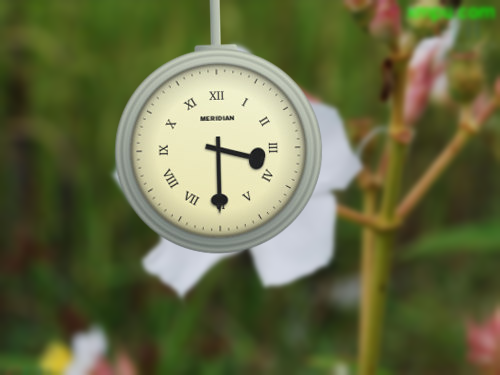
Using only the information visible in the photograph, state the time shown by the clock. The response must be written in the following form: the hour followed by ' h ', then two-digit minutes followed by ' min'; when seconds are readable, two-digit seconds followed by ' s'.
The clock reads 3 h 30 min
